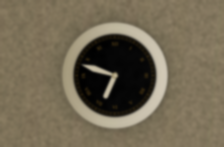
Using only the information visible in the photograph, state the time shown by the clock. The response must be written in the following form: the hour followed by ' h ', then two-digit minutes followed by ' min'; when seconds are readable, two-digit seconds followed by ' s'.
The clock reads 6 h 48 min
